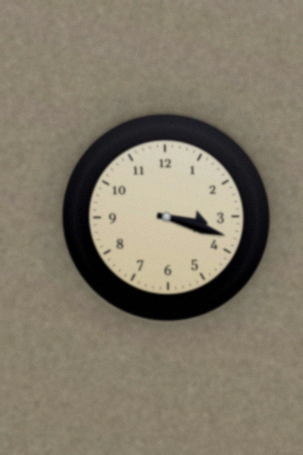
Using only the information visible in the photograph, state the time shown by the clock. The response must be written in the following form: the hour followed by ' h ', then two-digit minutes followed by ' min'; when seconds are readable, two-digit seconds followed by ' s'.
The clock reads 3 h 18 min
